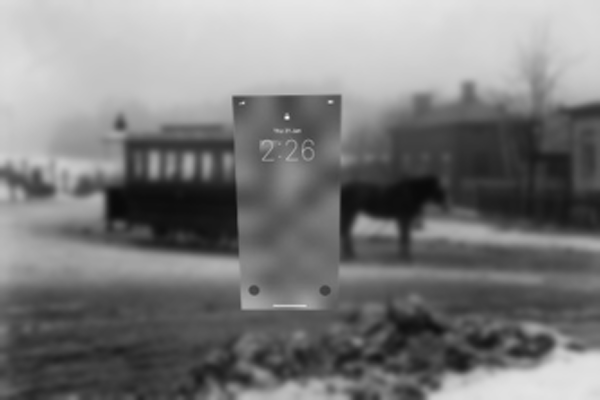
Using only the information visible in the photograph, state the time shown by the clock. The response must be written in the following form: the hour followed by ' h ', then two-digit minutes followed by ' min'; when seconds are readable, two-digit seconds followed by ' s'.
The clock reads 2 h 26 min
